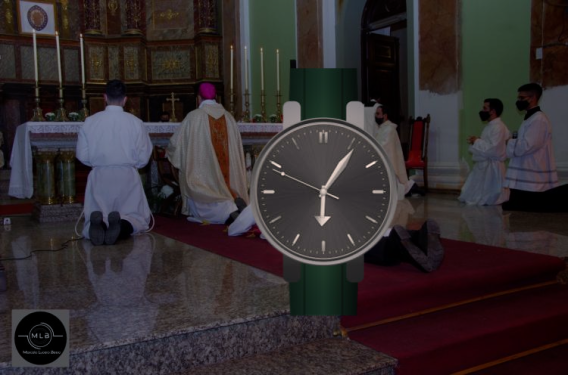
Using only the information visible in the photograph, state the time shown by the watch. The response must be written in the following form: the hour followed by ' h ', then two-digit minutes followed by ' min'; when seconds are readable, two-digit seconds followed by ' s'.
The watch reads 6 h 05 min 49 s
